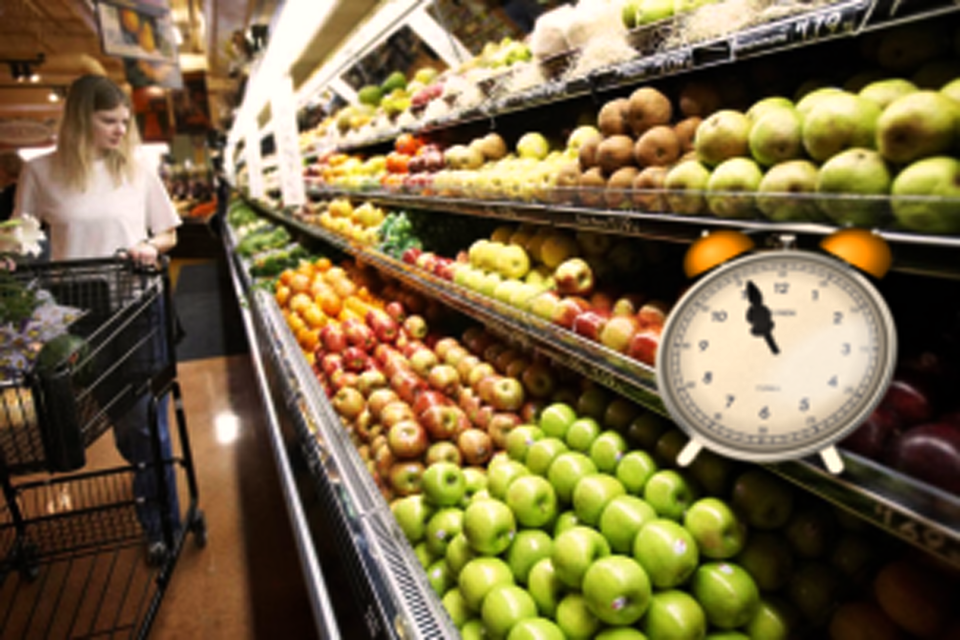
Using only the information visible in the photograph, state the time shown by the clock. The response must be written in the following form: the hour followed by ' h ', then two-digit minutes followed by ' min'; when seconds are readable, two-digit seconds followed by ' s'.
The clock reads 10 h 56 min
